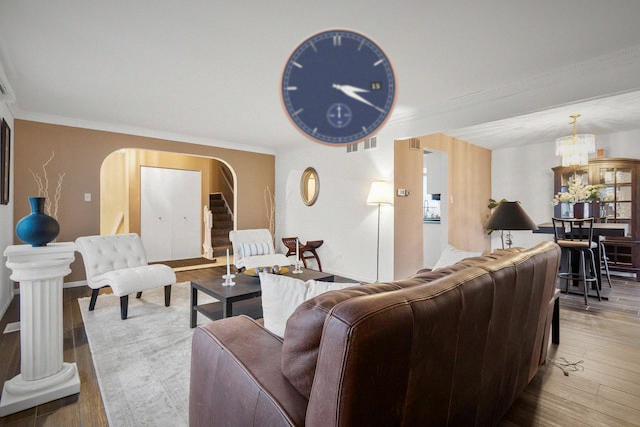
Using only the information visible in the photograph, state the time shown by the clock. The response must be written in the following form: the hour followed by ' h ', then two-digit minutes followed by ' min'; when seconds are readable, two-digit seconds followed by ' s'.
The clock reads 3 h 20 min
